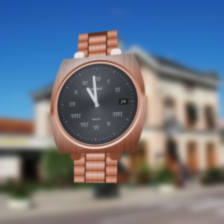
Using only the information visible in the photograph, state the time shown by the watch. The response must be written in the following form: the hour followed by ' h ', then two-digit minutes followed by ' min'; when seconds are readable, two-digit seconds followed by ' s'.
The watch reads 10 h 59 min
